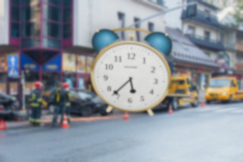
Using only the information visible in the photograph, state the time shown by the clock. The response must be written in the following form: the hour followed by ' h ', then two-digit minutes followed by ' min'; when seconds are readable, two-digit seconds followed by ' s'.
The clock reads 5 h 37 min
